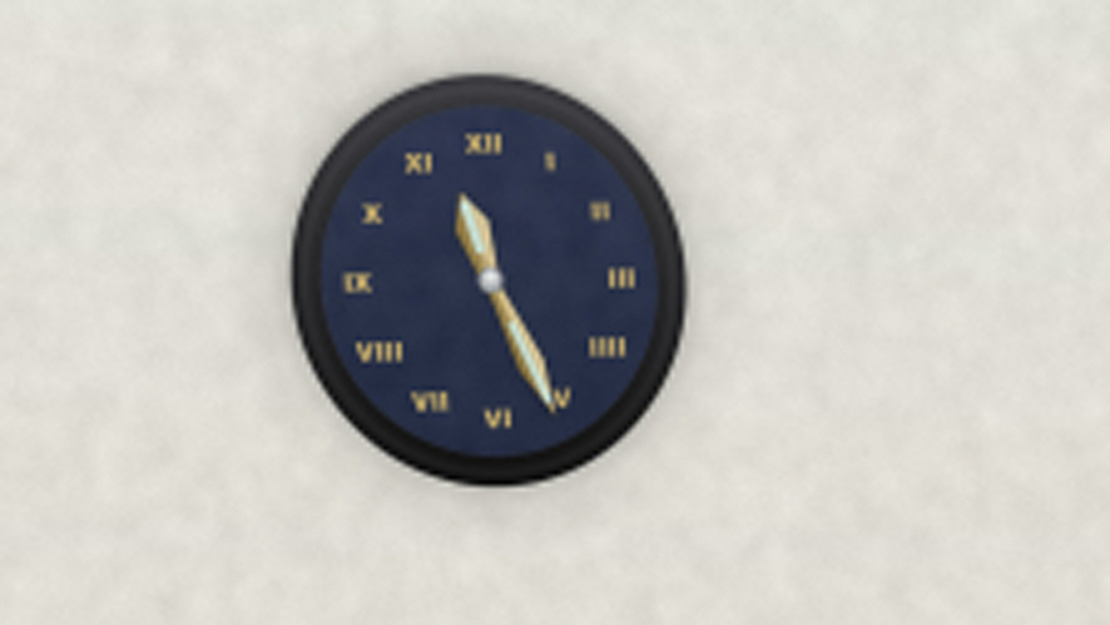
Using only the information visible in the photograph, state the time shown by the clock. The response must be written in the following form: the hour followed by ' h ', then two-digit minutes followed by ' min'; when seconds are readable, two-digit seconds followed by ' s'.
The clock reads 11 h 26 min
